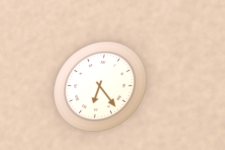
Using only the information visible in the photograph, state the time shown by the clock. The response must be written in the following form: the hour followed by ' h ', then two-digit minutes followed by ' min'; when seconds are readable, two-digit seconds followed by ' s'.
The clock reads 6 h 23 min
